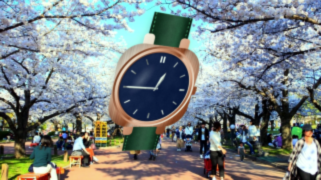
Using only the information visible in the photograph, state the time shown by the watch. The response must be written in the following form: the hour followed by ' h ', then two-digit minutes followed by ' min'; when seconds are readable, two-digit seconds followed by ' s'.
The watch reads 12 h 45 min
